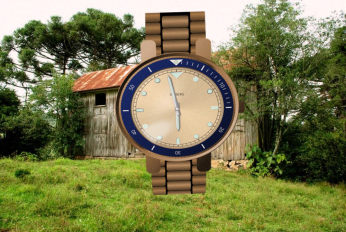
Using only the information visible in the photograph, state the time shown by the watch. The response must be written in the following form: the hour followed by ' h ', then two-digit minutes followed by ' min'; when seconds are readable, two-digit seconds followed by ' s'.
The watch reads 5 h 58 min
